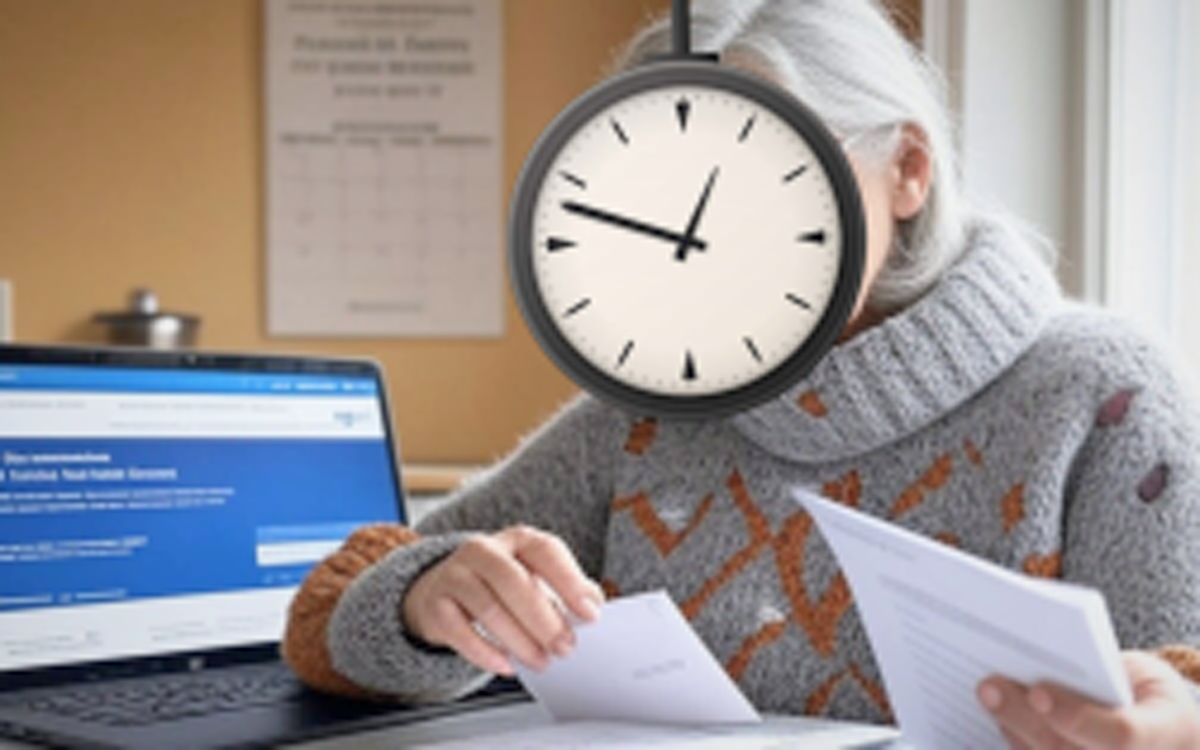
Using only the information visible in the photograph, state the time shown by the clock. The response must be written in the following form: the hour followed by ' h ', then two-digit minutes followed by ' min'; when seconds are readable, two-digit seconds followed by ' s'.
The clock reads 12 h 48 min
